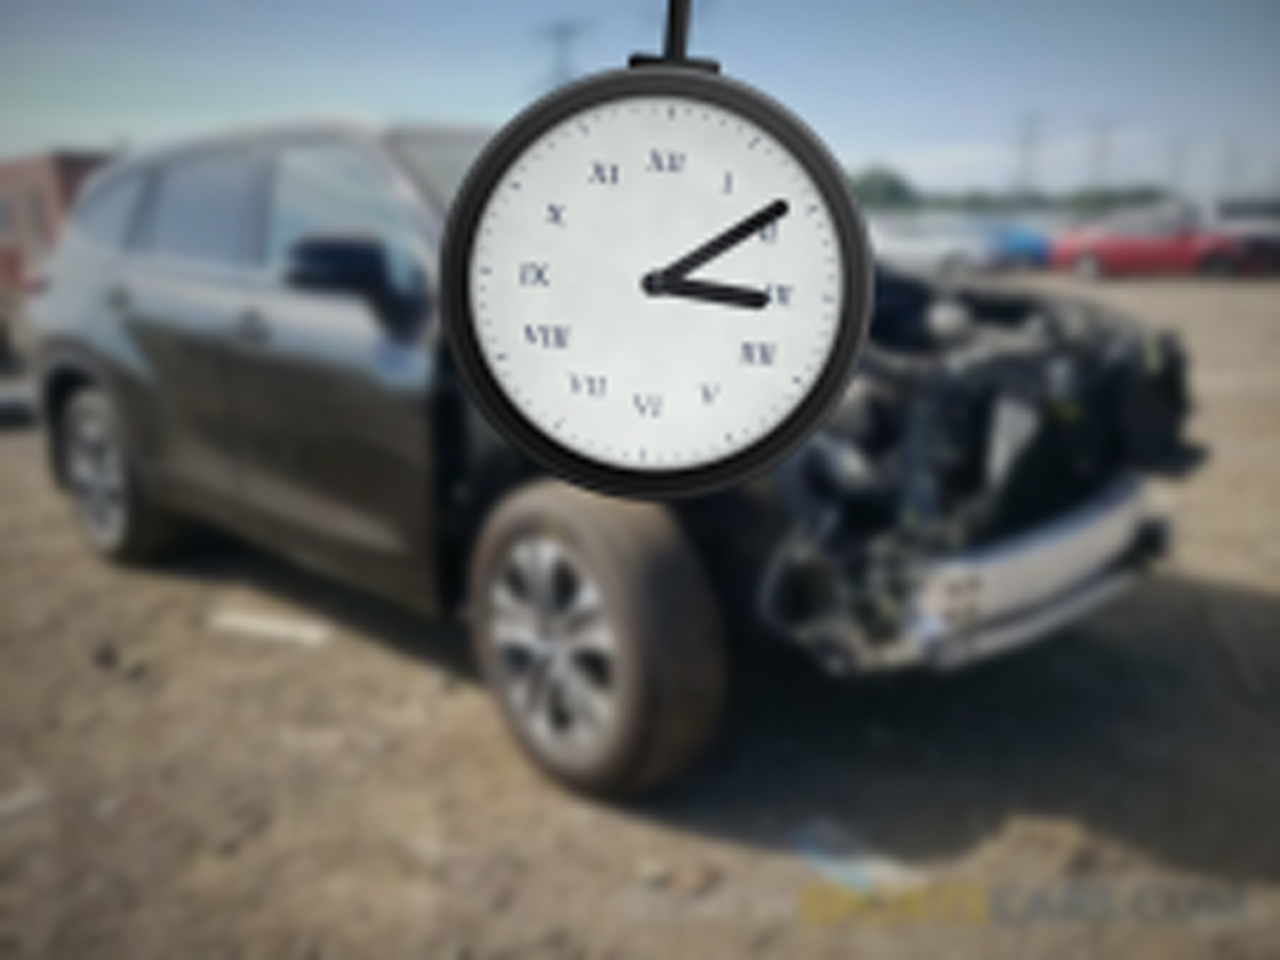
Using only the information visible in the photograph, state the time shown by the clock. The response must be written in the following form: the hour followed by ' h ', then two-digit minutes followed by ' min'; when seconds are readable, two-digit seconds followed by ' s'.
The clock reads 3 h 09 min
